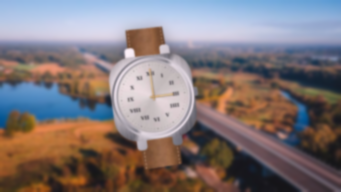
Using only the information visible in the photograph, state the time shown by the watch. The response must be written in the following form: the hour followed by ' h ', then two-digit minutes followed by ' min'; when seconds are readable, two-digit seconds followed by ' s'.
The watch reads 3 h 00 min
